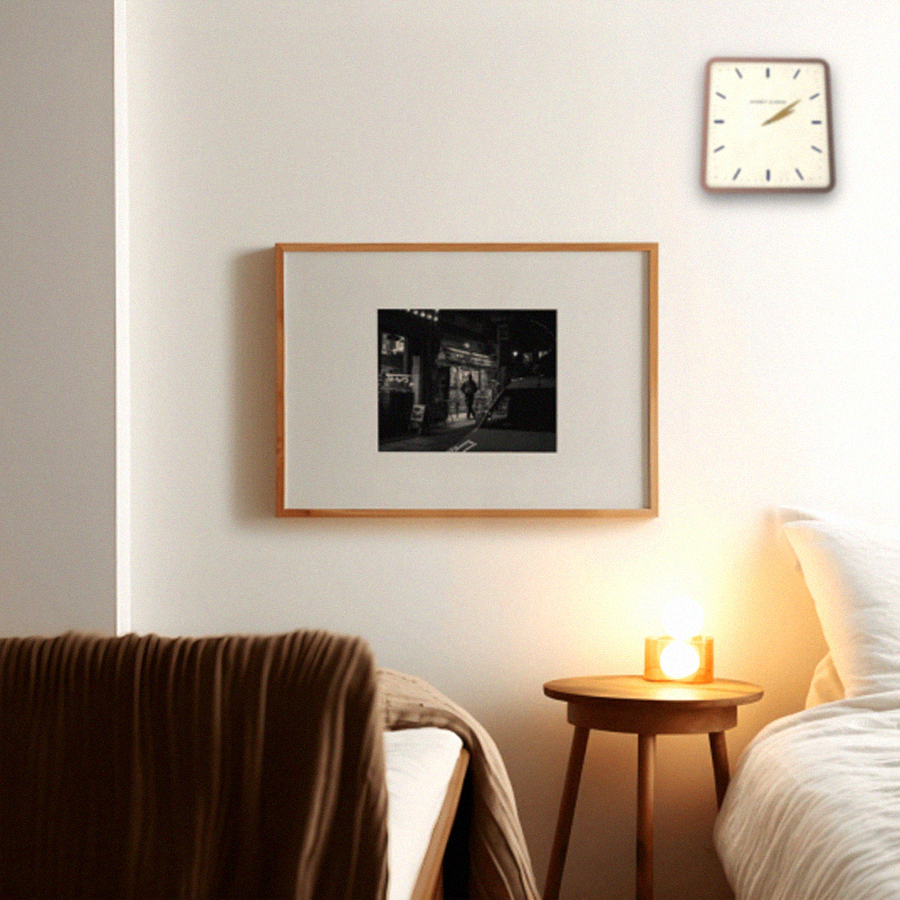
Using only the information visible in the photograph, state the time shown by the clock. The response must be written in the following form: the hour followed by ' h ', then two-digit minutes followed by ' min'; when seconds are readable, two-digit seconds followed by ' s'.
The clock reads 2 h 09 min
